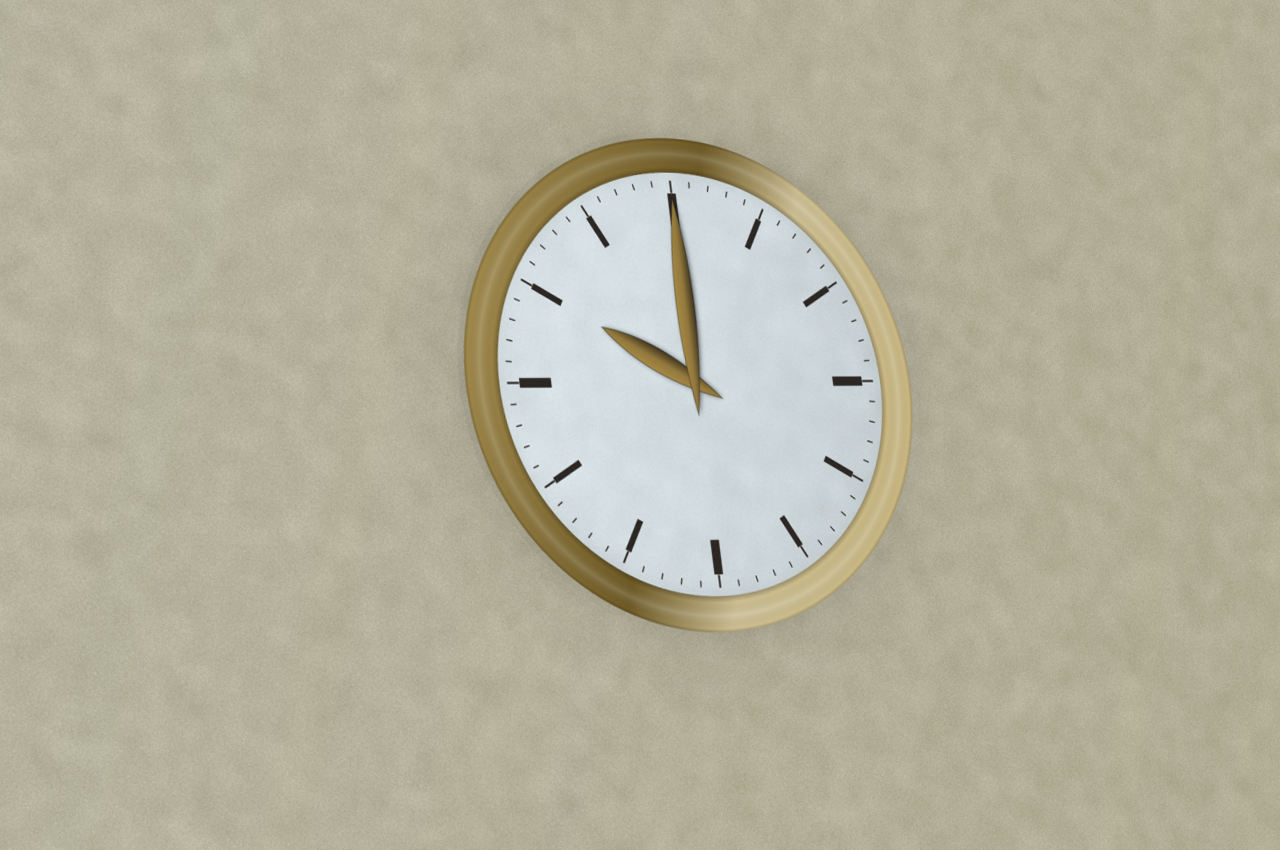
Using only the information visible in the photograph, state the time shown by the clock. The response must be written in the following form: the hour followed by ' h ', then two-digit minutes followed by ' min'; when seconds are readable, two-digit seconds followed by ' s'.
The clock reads 10 h 00 min
